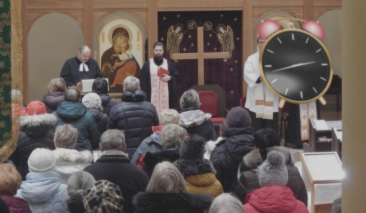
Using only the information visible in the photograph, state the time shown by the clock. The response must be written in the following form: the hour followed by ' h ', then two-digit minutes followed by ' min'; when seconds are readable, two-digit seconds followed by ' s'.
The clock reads 2 h 43 min
